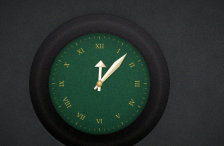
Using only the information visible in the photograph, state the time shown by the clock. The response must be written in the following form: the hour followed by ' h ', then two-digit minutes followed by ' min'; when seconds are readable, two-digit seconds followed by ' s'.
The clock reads 12 h 07 min
